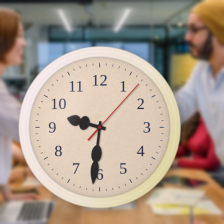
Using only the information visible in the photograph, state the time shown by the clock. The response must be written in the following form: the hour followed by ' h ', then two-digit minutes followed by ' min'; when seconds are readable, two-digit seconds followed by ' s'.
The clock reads 9 h 31 min 07 s
